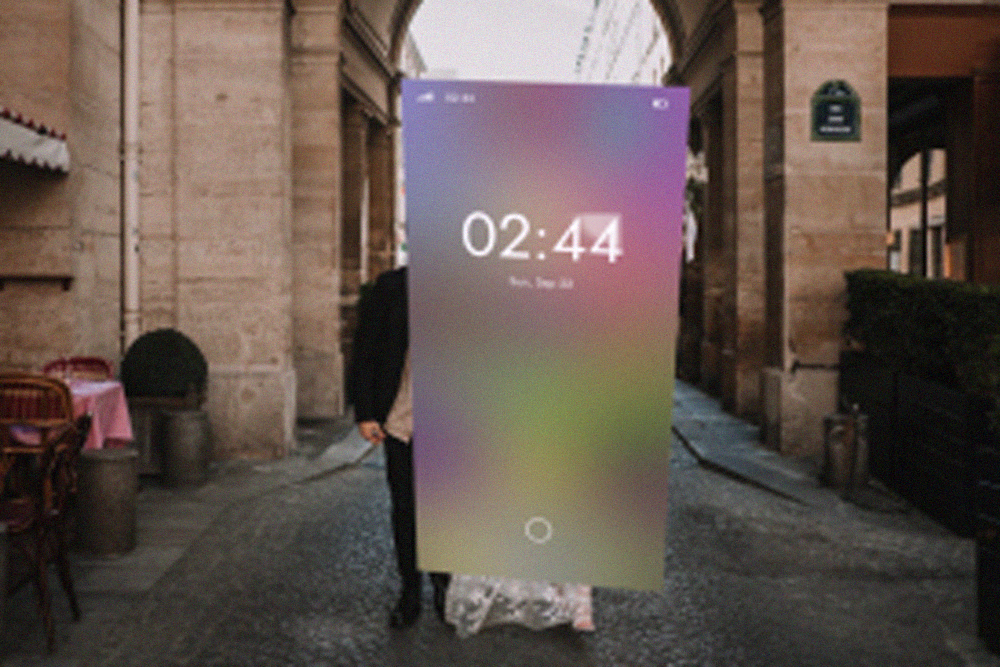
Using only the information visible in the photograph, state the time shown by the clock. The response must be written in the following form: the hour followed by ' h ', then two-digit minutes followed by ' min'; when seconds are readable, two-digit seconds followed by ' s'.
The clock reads 2 h 44 min
